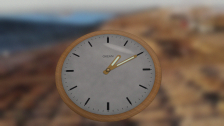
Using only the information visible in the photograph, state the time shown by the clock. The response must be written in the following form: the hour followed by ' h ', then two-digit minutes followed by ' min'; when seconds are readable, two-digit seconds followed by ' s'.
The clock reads 1 h 10 min
